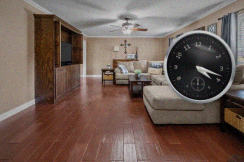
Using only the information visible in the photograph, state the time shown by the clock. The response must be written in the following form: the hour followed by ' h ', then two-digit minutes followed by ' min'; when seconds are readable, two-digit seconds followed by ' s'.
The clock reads 4 h 18 min
